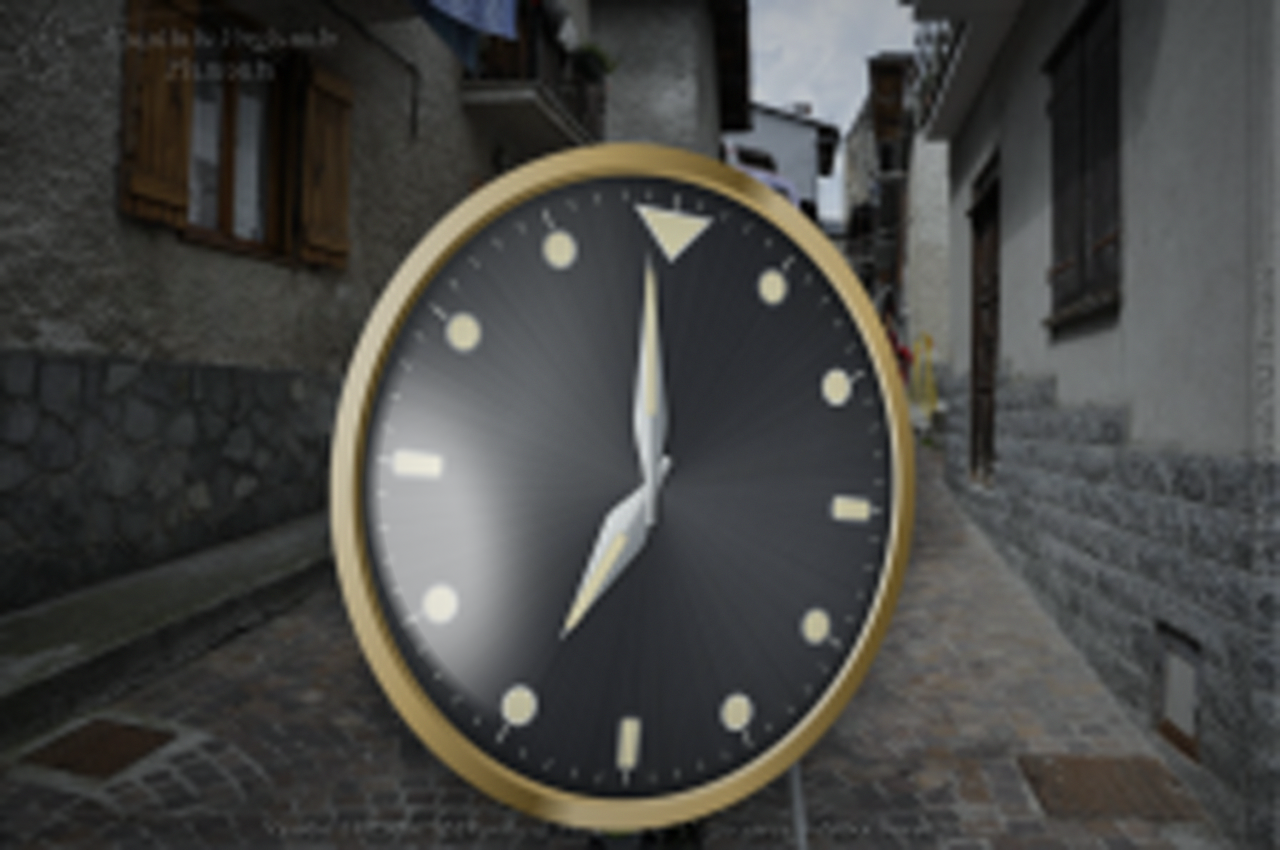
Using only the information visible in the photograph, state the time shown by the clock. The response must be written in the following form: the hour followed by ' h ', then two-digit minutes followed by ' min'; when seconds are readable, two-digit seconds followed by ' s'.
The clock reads 6 h 59 min
